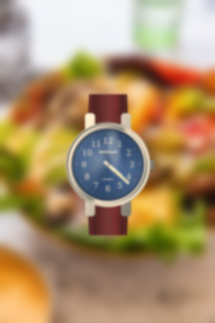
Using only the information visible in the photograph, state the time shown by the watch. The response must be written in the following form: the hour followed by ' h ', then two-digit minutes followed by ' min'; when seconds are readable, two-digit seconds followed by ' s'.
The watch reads 4 h 22 min
